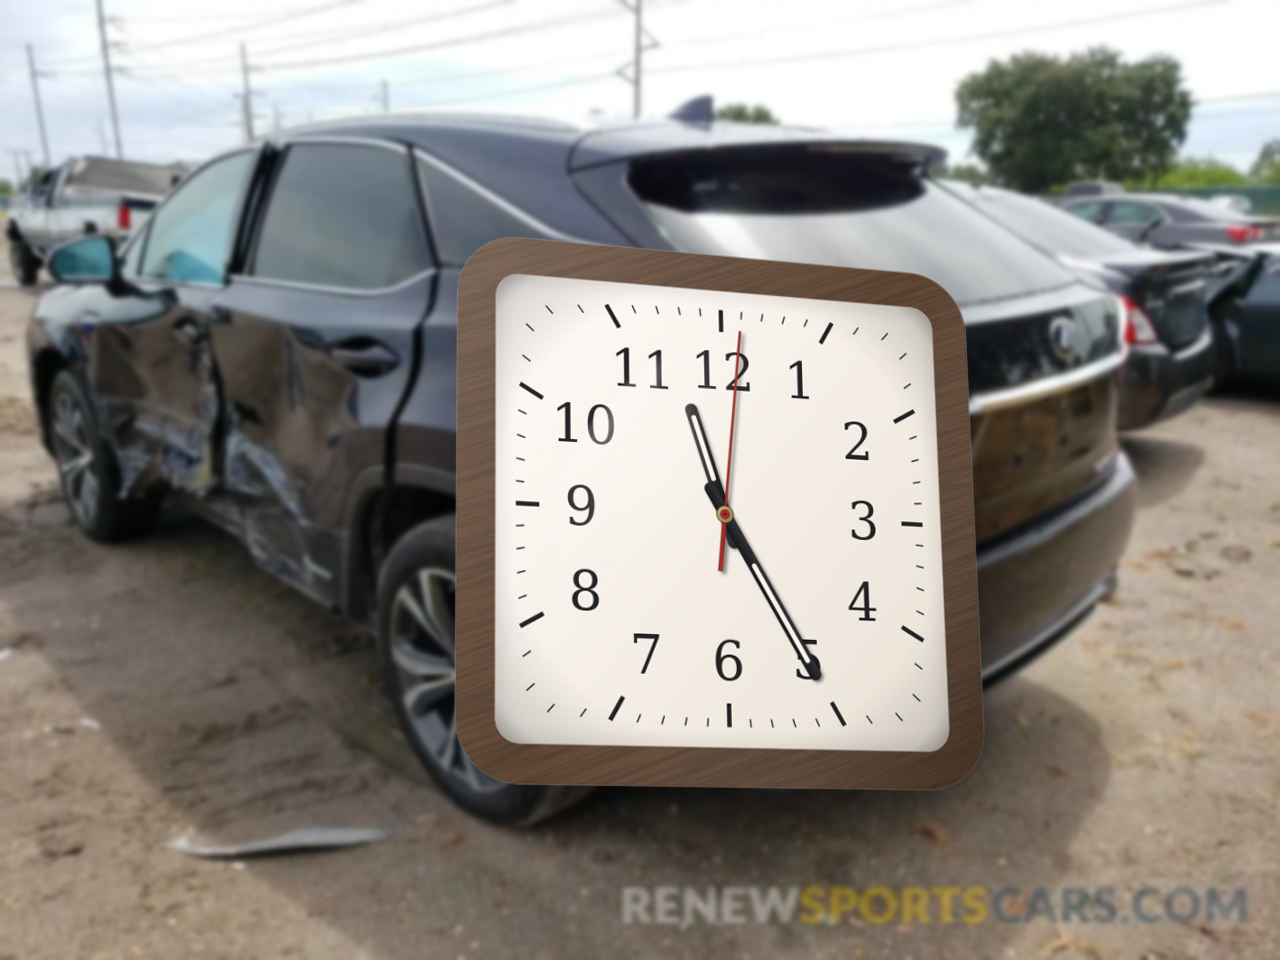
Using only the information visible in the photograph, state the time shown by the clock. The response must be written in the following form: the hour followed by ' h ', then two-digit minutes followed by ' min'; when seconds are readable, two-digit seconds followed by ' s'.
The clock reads 11 h 25 min 01 s
